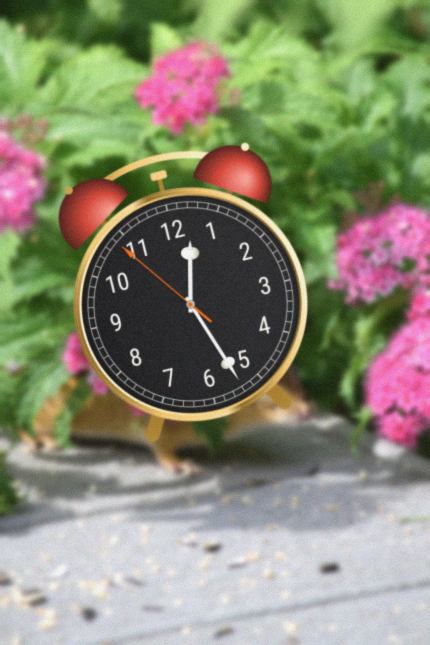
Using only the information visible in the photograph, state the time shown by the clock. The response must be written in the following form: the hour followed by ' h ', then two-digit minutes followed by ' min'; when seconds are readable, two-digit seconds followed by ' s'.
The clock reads 12 h 26 min 54 s
